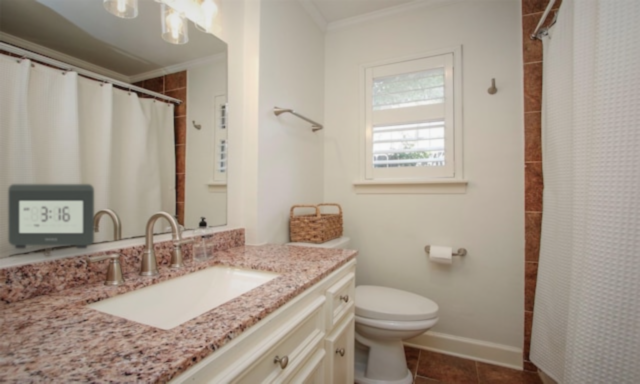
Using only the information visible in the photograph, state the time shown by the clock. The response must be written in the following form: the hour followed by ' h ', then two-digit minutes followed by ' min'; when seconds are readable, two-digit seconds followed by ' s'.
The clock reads 3 h 16 min
